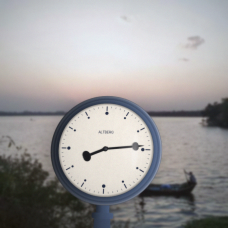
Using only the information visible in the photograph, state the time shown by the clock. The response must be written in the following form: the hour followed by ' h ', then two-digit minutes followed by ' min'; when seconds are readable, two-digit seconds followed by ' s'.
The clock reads 8 h 14 min
